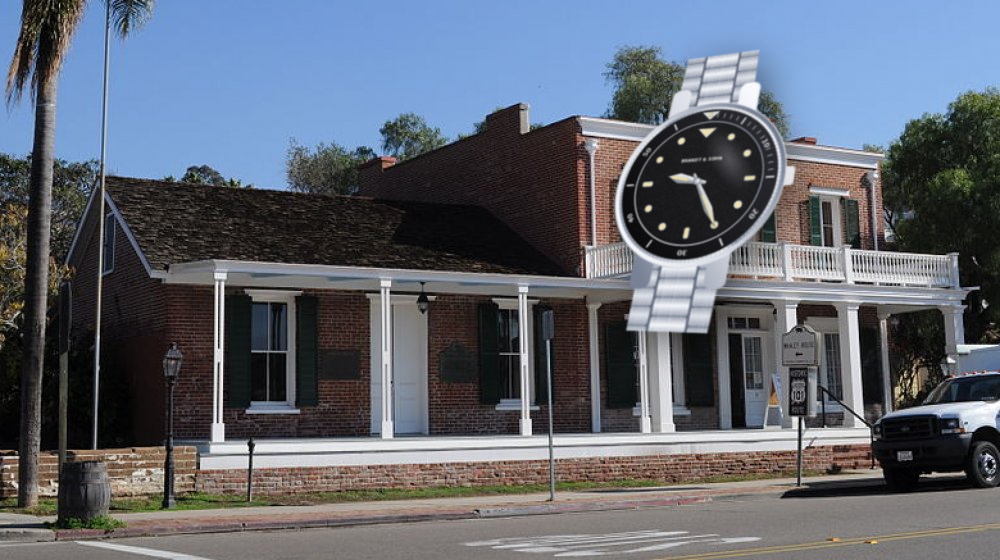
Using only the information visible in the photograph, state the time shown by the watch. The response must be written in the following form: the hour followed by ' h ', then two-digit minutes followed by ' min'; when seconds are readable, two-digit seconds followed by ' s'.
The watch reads 9 h 25 min
